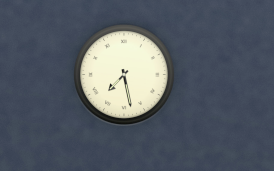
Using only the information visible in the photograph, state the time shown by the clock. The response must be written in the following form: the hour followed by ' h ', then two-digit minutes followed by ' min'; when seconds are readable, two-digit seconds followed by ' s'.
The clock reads 7 h 28 min
